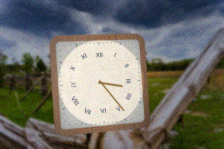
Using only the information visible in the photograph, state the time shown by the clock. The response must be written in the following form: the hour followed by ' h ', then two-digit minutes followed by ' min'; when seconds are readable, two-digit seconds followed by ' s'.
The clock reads 3 h 24 min
